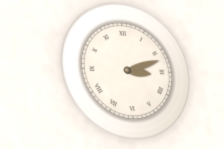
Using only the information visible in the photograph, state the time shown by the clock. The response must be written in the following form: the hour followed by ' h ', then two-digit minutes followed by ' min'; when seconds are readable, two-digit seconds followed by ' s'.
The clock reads 3 h 12 min
